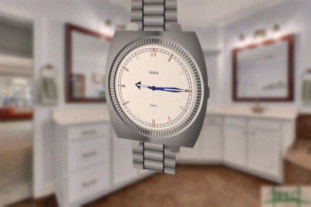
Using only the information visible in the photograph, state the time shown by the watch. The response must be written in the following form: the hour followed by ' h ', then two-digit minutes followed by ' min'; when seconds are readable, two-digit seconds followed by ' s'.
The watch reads 9 h 15 min
